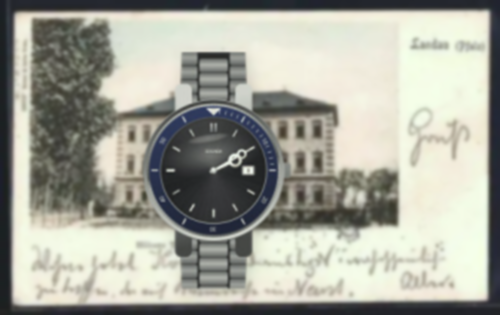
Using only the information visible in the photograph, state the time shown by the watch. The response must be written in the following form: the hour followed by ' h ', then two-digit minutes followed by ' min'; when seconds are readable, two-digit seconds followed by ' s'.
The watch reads 2 h 10 min
